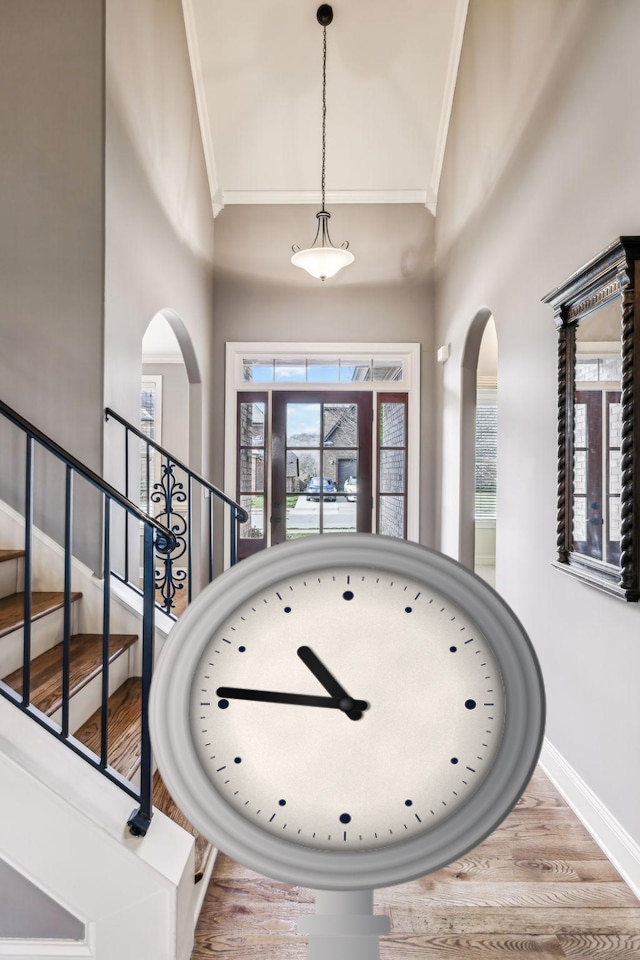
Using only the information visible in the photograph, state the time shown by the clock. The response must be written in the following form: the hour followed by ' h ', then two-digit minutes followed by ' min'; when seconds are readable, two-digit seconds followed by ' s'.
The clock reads 10 h 46 min
